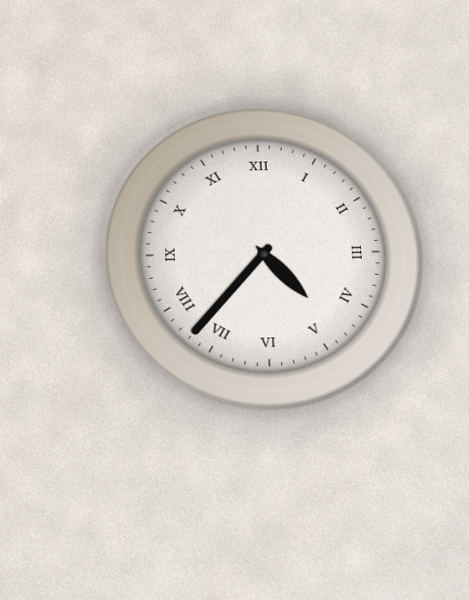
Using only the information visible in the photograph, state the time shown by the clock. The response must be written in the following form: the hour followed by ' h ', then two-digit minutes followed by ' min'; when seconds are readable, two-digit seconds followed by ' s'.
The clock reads 4 h 37 min
